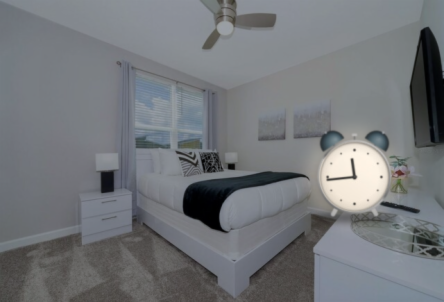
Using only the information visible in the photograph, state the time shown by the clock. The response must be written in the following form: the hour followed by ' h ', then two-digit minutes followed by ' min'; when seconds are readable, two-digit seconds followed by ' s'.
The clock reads 11 h 44 min
